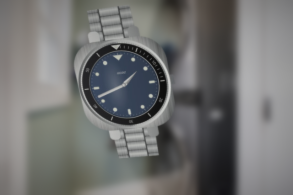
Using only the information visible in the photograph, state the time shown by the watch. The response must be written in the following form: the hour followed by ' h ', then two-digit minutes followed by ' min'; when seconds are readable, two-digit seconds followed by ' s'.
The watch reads 1 h 42 min
